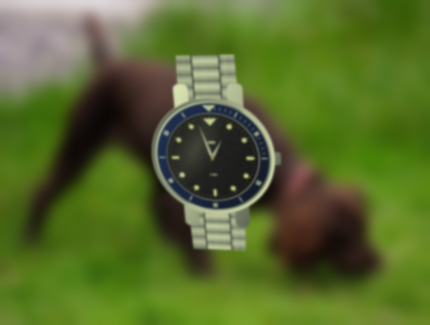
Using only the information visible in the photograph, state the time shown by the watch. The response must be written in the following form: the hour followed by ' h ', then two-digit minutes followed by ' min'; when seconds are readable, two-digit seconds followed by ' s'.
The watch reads 12 h 57 min
